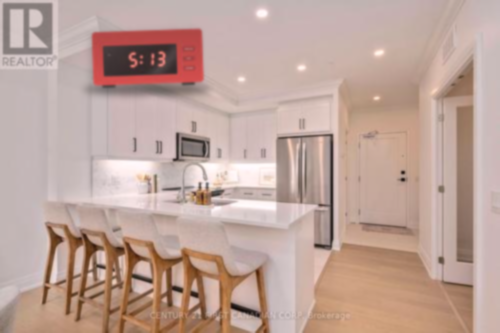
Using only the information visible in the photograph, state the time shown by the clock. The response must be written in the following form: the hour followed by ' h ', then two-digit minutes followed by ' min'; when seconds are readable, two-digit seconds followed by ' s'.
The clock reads 5 h 13 min
